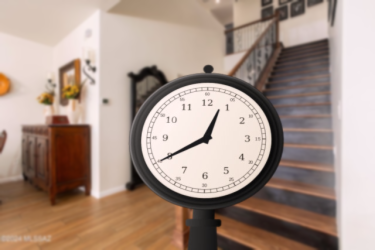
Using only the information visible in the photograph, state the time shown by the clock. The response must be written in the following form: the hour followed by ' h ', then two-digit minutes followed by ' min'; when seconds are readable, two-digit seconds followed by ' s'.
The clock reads 12 h 40 min
